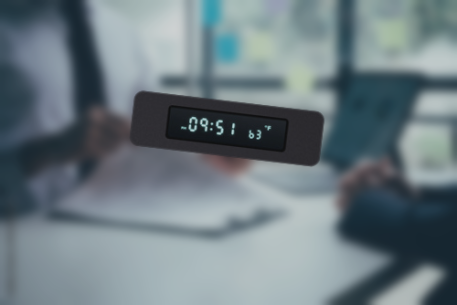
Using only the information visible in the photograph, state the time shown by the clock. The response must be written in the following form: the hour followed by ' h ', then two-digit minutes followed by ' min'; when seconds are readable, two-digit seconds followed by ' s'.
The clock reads 9 h 51 min
